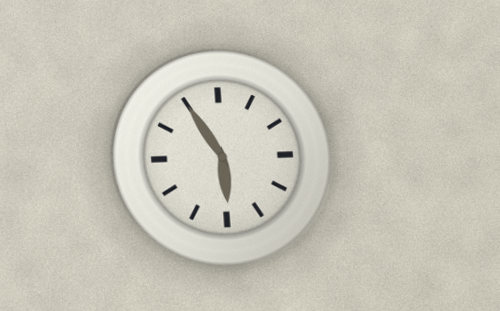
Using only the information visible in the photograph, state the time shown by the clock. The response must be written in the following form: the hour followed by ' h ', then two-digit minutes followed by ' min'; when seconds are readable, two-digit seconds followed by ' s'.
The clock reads 5 h 55 min
